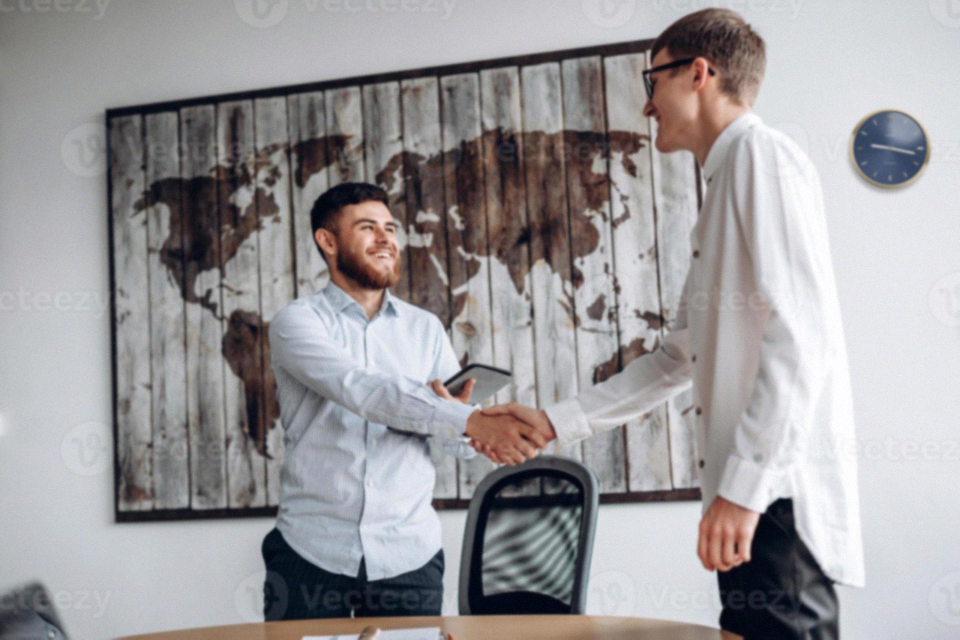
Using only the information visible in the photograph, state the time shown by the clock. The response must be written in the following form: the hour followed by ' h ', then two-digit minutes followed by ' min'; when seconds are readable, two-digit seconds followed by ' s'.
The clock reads 9 h 17 min
